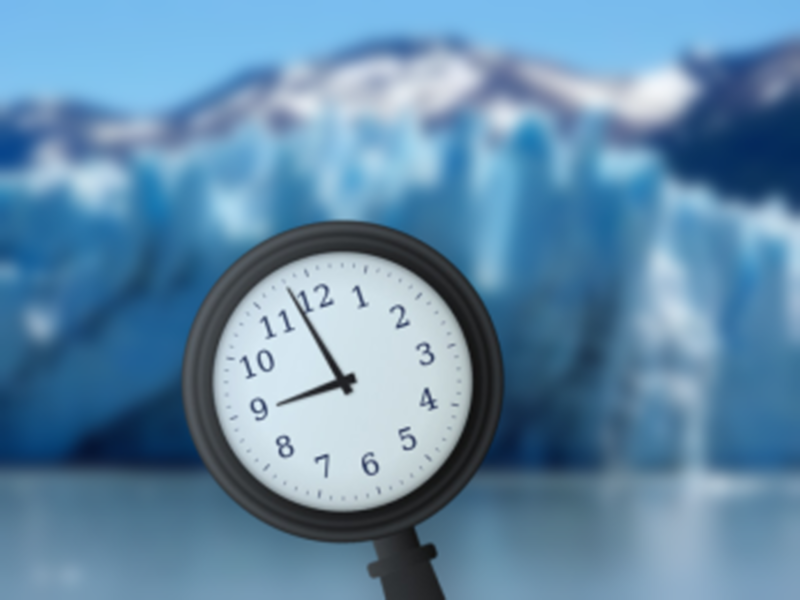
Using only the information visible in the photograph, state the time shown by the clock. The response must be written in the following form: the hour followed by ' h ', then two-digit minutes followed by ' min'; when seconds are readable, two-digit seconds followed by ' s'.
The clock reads 8 h 58 min
